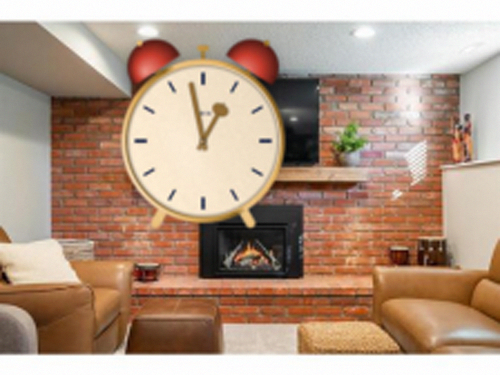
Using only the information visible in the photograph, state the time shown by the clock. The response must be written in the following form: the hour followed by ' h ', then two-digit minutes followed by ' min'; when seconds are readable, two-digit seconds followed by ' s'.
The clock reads 12 h 58 min
